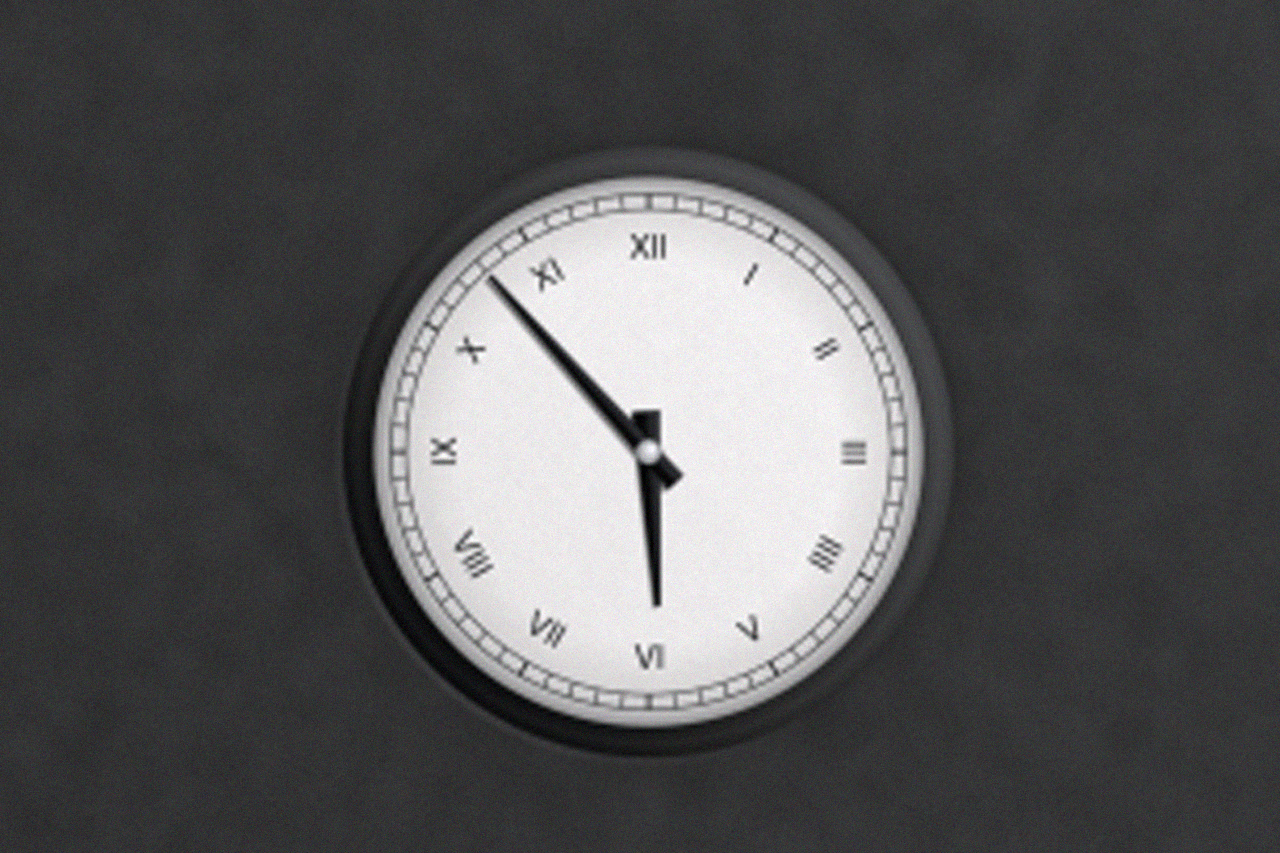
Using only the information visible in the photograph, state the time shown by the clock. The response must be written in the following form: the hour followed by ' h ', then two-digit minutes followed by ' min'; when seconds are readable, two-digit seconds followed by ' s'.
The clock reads 5 h 53 min
